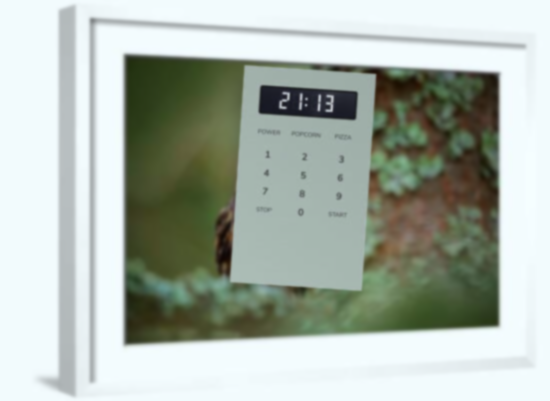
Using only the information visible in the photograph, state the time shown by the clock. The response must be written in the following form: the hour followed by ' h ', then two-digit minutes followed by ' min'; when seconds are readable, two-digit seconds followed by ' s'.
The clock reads 21 h 13 min
